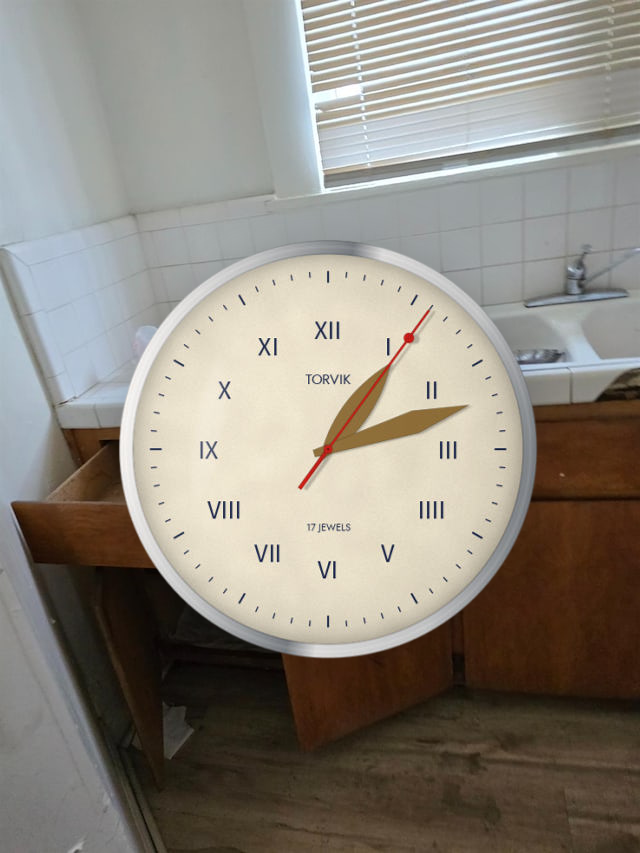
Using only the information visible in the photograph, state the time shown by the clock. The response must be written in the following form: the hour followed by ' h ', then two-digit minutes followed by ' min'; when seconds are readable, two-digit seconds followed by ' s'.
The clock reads 1 h 12 min 06 s
